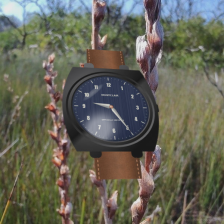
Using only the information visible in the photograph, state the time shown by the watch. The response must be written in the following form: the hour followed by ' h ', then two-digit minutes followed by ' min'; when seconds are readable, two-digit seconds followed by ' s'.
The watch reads 9 h 25 min
